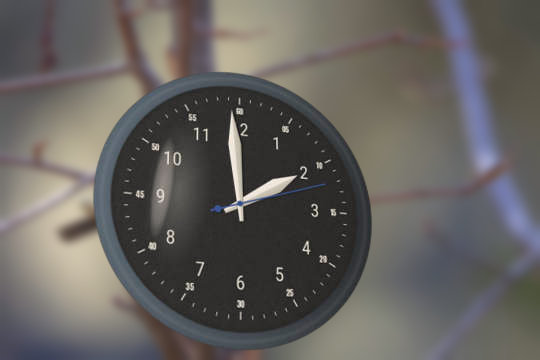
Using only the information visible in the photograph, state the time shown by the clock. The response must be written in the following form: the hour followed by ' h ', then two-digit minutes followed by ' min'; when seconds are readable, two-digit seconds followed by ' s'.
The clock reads 1 h 59 min 12 s
